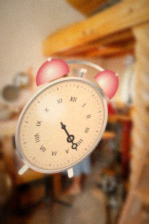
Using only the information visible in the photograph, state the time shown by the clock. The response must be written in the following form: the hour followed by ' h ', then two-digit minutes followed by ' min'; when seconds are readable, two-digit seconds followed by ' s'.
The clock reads 4 h 22 min
